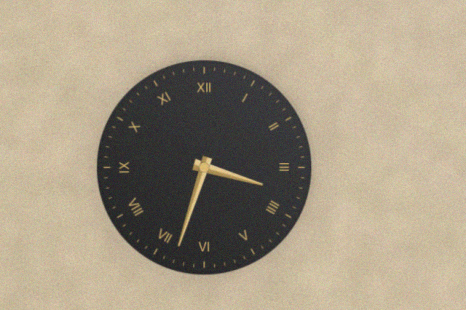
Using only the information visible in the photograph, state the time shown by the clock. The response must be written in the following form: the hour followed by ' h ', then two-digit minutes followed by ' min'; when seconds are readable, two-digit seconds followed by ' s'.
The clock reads 3 h 33 min
